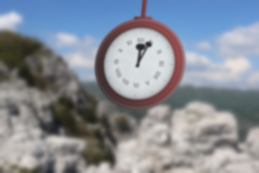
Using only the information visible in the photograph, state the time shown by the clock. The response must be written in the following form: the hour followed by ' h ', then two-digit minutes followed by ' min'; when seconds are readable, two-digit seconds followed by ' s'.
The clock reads 12 h 04 min
